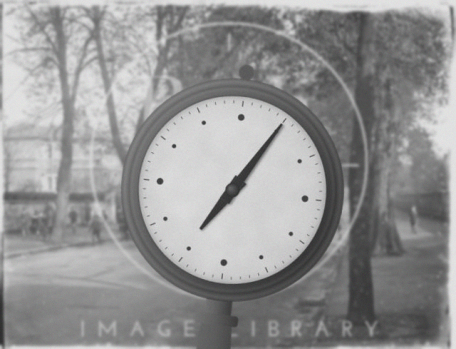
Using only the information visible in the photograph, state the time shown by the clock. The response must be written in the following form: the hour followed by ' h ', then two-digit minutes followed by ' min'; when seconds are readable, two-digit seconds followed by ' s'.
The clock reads 7 h 05 min
